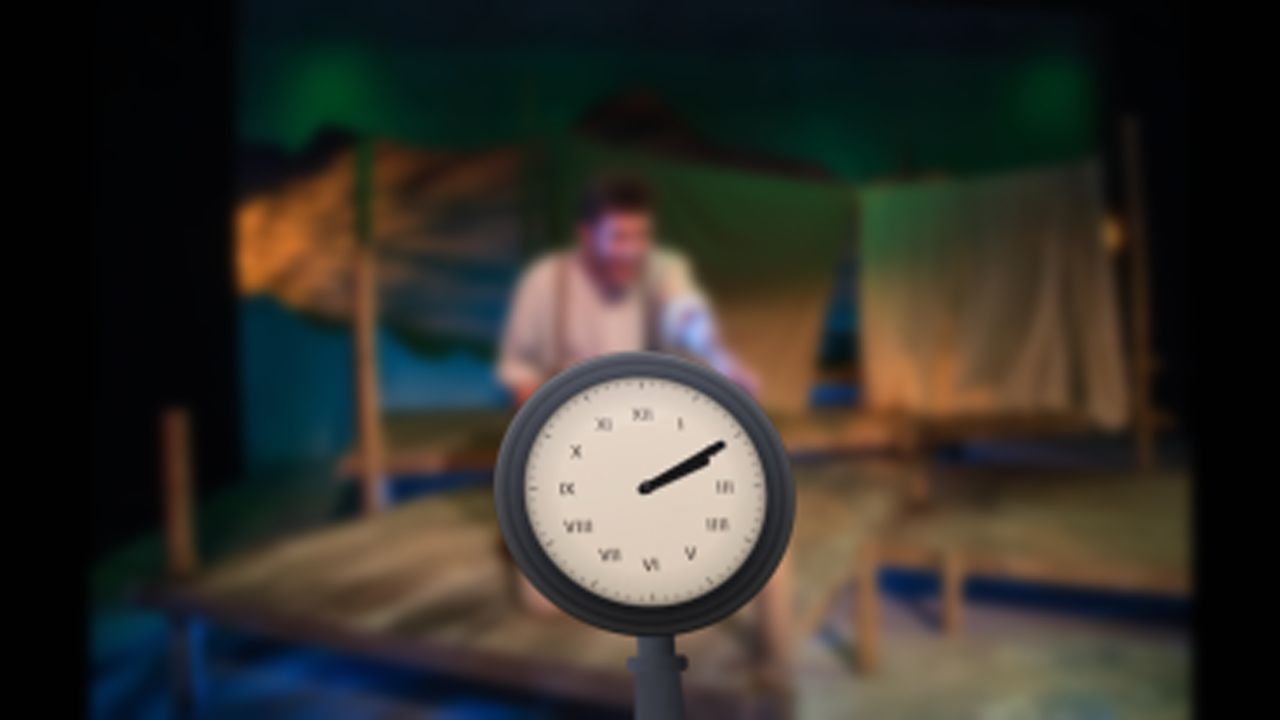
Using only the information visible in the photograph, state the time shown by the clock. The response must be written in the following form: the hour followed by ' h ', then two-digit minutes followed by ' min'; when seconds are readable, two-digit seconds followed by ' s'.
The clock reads 2 h 10 min
